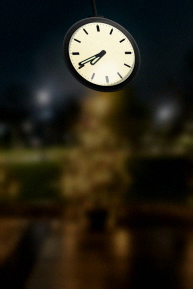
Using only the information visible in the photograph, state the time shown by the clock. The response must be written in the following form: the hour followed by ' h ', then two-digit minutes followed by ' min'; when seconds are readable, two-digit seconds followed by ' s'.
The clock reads 7 h 41 min
